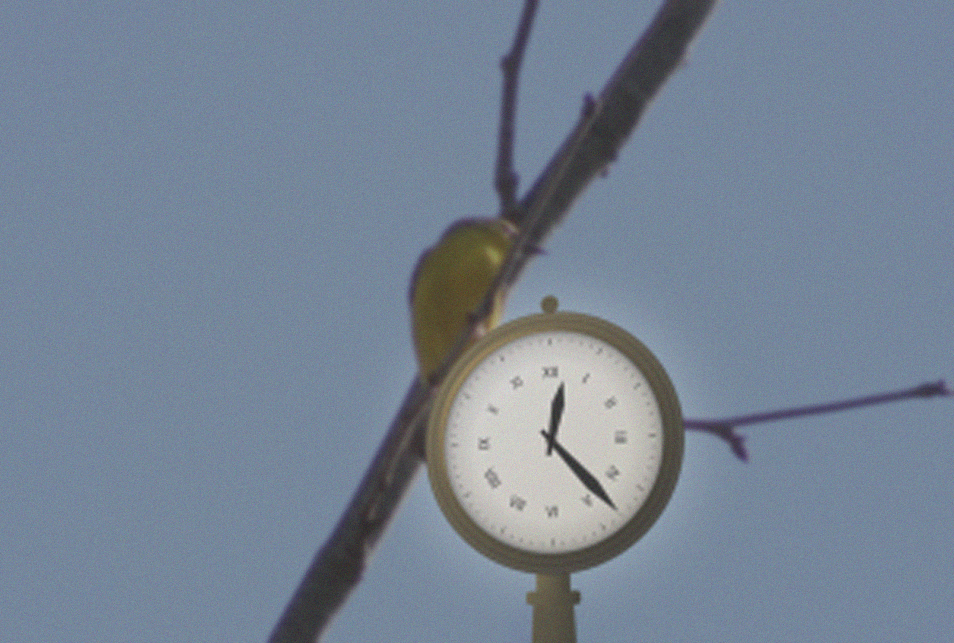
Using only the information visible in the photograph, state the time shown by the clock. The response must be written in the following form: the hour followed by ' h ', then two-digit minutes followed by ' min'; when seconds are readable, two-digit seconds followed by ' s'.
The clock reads 12 h 23 min
